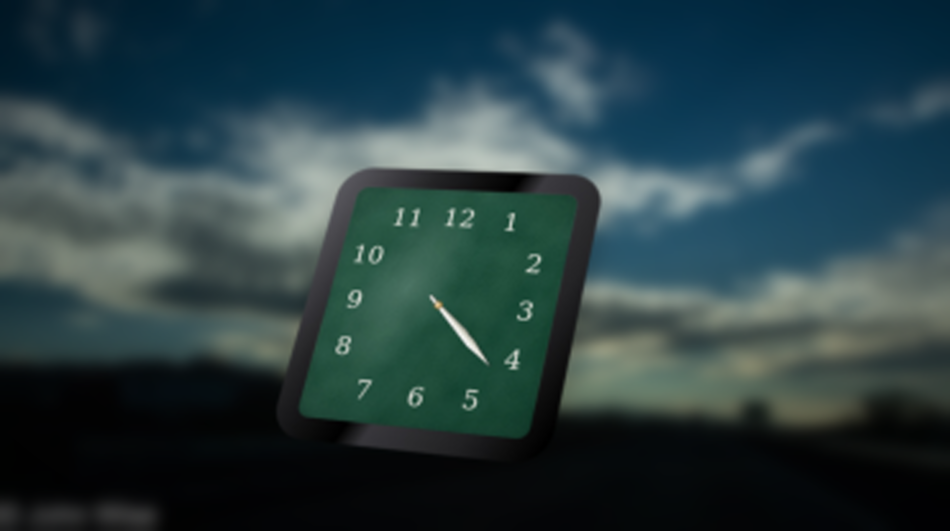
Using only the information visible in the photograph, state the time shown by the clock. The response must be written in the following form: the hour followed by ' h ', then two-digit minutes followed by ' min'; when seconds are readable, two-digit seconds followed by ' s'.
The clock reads 4 h 22 min
